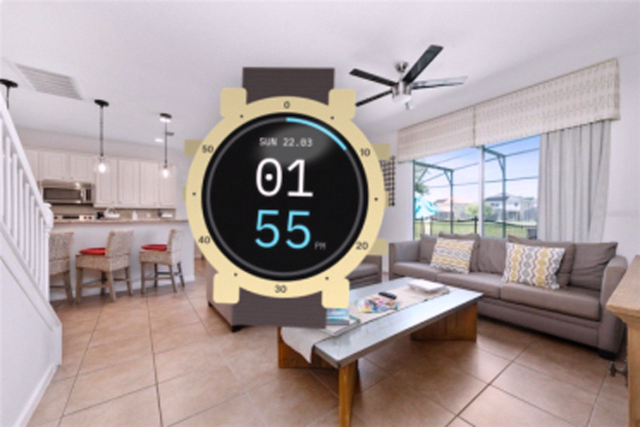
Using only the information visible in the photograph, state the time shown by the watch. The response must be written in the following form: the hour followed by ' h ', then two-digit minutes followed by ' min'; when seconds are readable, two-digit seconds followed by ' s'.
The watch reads 1 h 55 min
